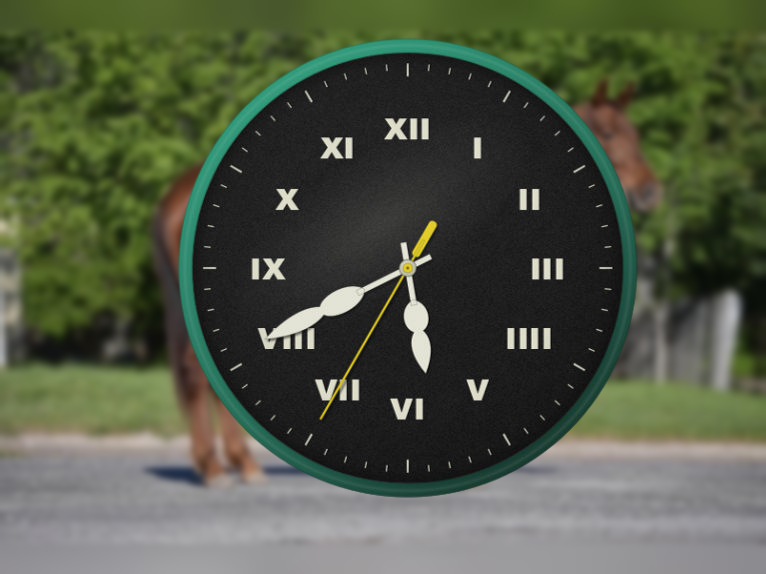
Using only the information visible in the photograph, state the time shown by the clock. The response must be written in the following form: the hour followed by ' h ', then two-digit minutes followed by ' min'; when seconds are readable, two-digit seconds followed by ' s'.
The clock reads 5 h 40 min 35 s
